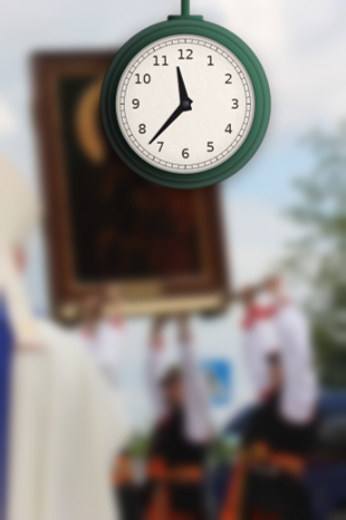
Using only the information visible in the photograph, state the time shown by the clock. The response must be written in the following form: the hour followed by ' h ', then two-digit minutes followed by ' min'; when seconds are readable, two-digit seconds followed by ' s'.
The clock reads 11 h 37 min
